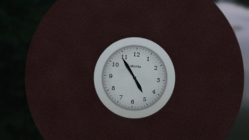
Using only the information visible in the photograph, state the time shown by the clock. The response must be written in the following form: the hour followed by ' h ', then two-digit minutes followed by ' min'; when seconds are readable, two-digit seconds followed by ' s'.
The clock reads 4 h 54 min
